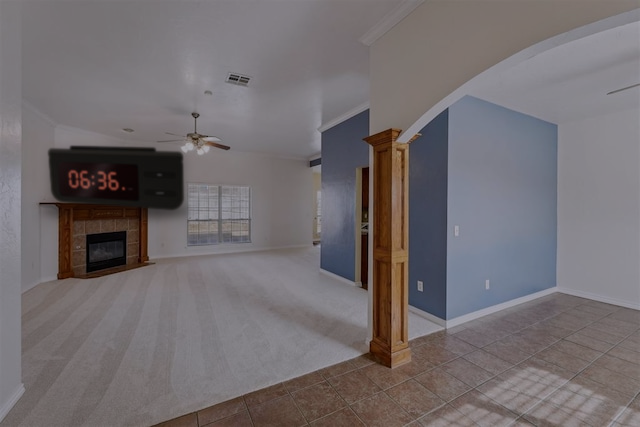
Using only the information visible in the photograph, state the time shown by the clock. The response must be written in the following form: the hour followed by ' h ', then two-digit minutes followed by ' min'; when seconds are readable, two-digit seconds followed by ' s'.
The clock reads 6 h 36 min
